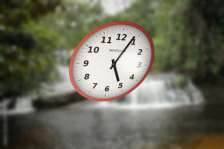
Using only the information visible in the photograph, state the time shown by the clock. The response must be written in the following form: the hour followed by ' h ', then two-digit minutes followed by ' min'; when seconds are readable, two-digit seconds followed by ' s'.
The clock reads 5 h 04 min
